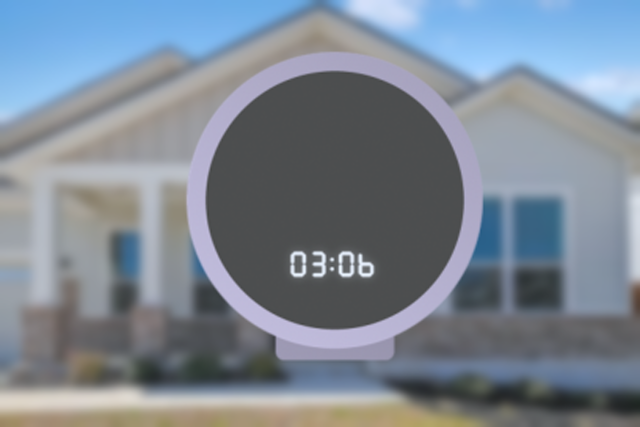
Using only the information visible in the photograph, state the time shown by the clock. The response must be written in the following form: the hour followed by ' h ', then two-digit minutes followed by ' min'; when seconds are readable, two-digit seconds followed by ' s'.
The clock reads 3 h 06 min
